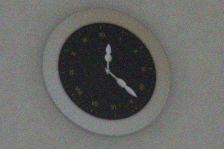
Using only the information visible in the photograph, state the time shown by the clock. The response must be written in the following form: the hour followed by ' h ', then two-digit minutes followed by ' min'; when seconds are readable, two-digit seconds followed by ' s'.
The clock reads 12 h 23 min
